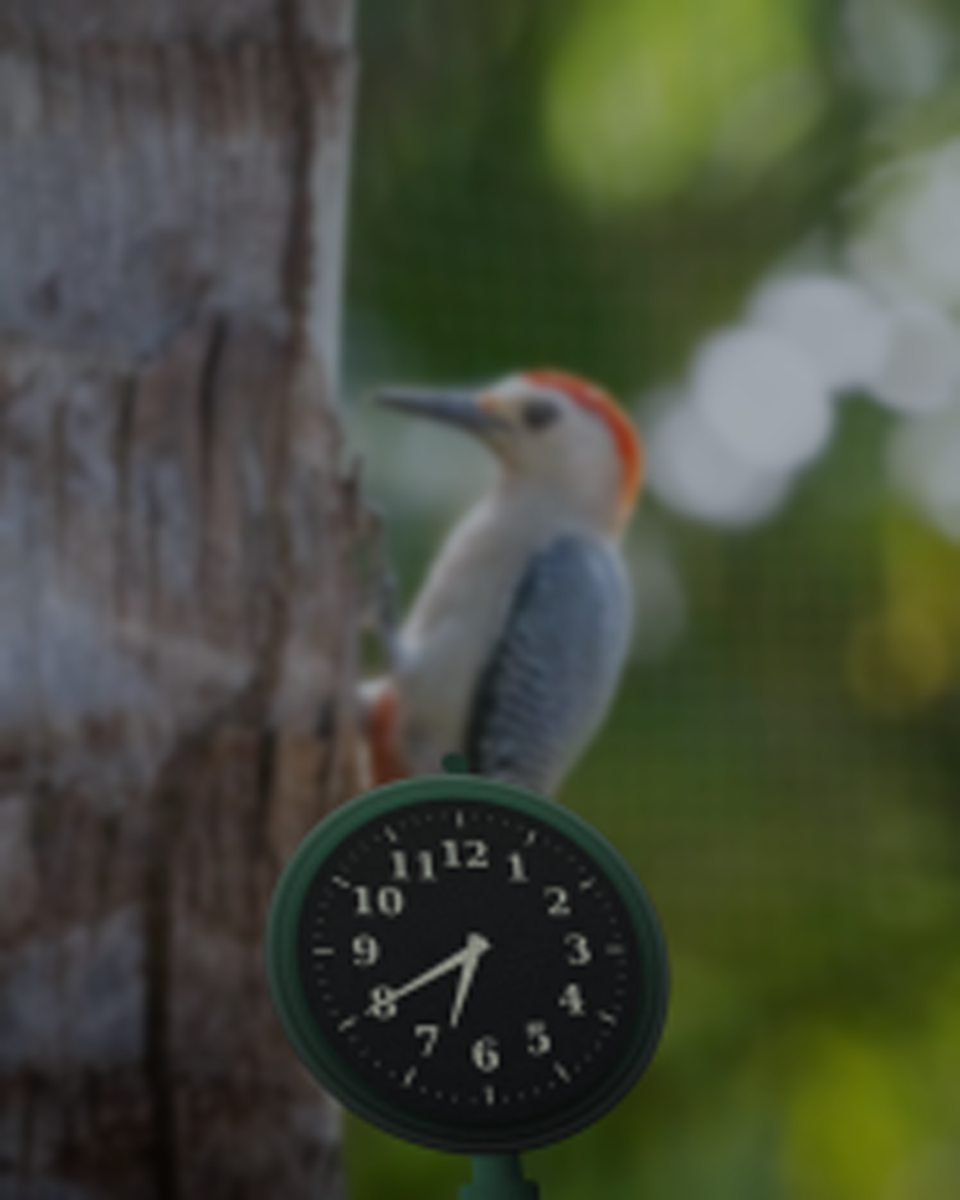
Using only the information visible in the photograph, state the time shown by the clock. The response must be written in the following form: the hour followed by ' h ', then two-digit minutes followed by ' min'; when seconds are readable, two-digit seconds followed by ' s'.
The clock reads 6 h 40 min
